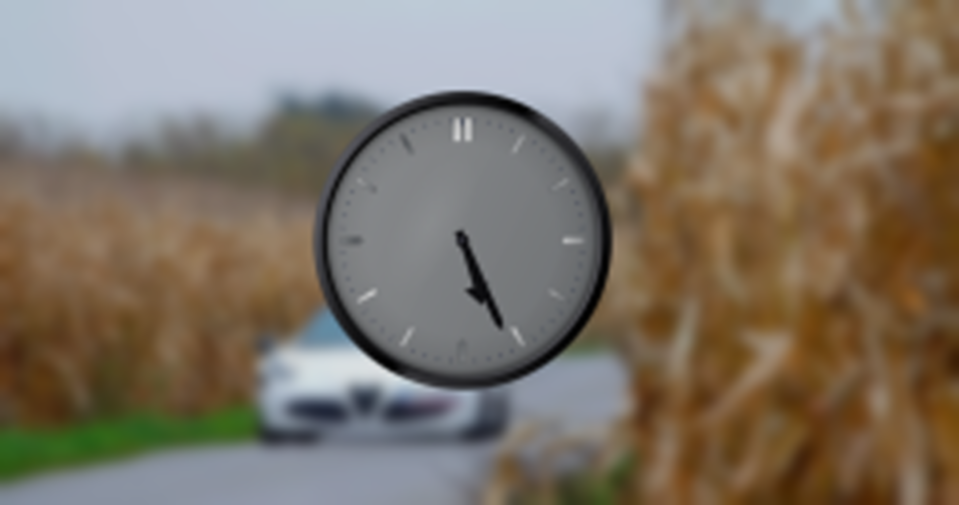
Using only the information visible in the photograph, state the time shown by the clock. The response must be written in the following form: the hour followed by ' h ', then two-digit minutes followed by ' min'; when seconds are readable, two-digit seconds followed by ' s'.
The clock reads 5 h 26 min
